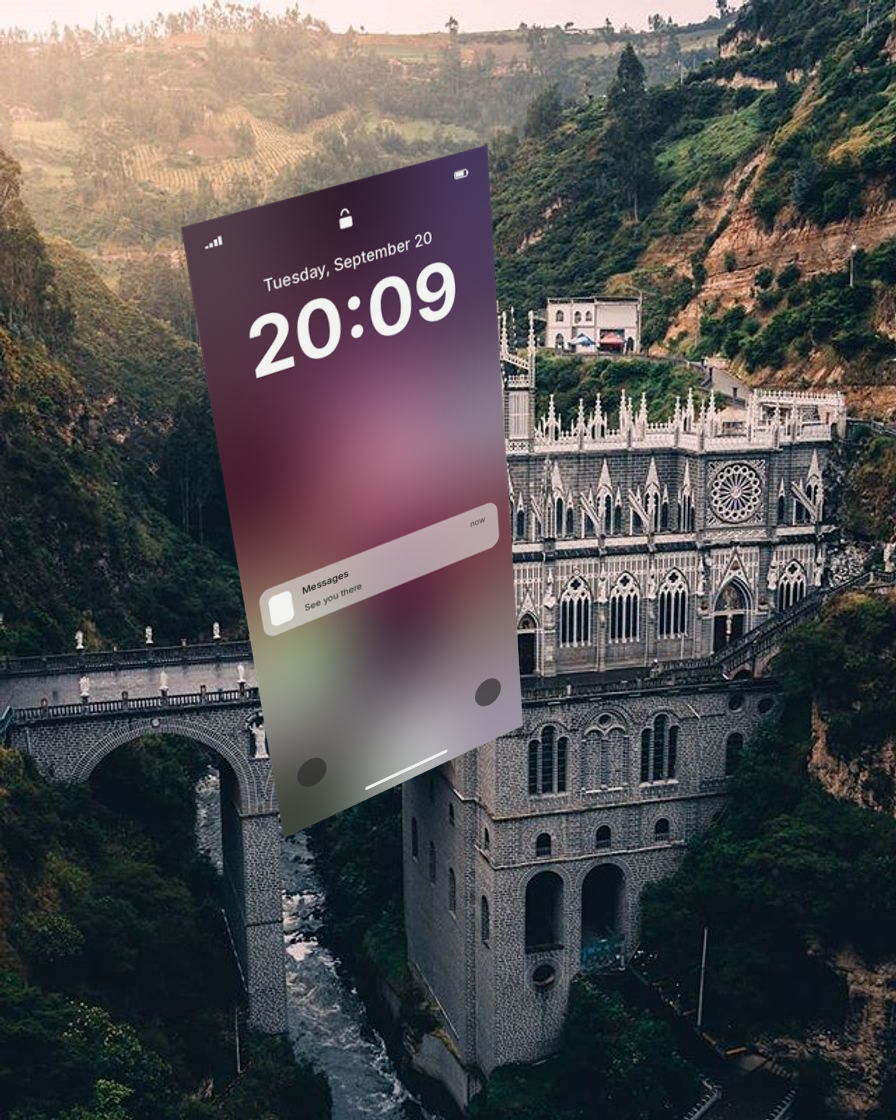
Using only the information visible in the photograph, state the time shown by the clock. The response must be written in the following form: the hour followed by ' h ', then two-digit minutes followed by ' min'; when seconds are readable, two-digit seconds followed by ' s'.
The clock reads 20 h 09 min
